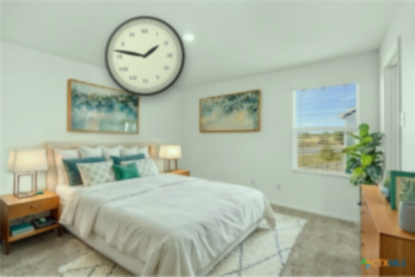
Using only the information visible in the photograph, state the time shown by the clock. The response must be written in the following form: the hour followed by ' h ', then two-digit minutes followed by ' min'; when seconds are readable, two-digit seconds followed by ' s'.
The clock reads 1 h 47 min
